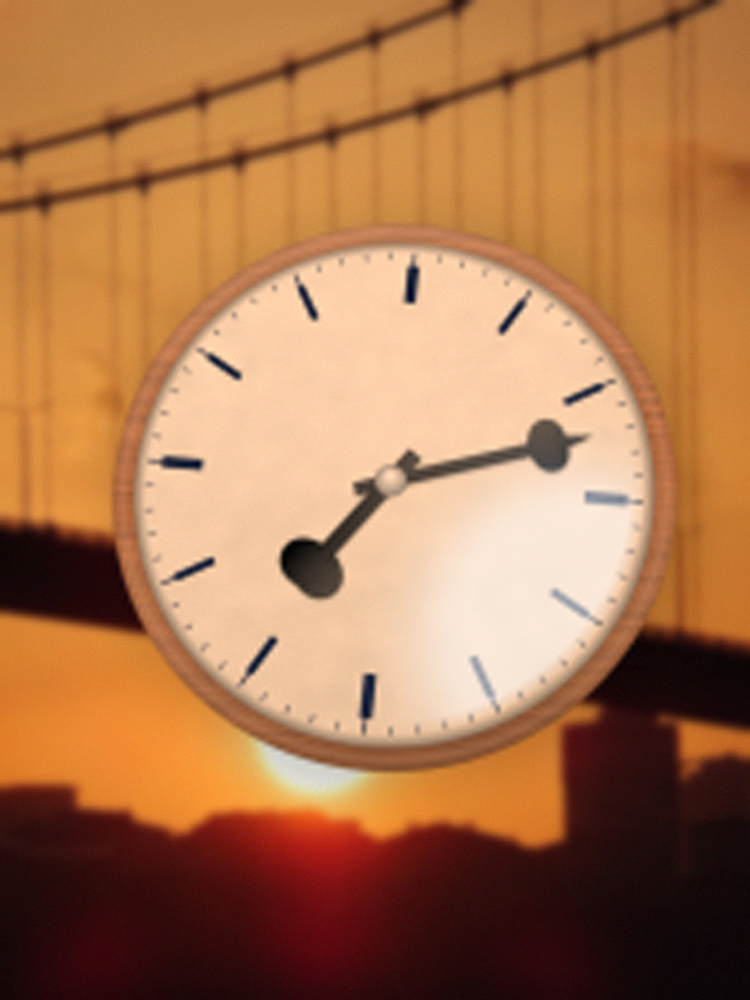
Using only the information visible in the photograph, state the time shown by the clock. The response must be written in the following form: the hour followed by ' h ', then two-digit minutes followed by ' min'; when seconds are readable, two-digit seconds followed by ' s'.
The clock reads 7 h 12 min
